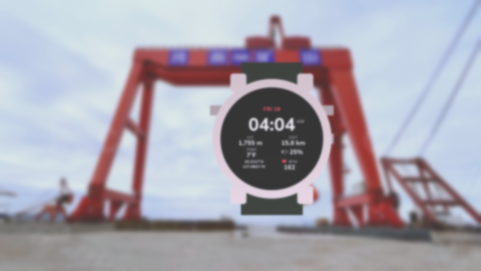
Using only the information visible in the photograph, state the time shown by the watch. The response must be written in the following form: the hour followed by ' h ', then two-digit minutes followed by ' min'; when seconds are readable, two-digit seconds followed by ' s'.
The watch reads 4 h 04 min
